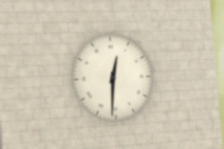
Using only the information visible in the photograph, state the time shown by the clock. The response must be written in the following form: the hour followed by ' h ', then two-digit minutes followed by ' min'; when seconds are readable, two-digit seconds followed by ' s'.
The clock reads 12 h 31 min
